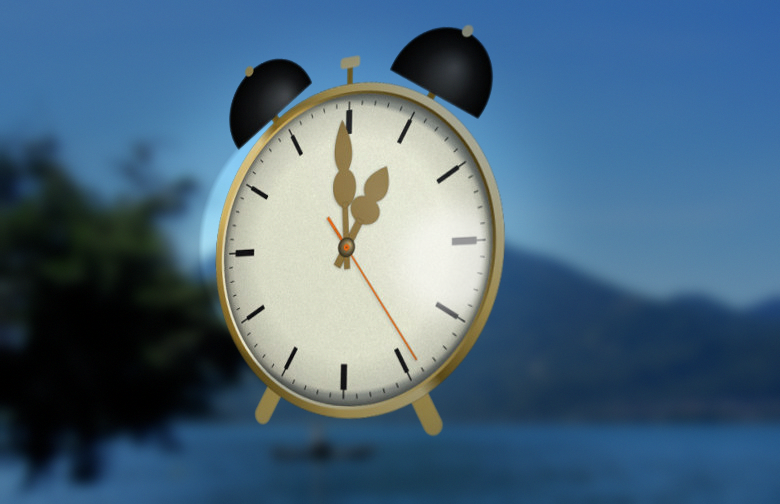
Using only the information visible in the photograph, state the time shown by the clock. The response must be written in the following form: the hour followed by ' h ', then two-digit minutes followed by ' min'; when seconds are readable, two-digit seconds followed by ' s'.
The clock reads 12 h 59 min 24 s
